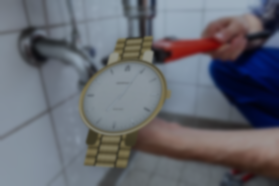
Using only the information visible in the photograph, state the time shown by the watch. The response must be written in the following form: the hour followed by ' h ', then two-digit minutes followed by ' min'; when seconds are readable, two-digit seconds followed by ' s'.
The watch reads 7 h 04 min
